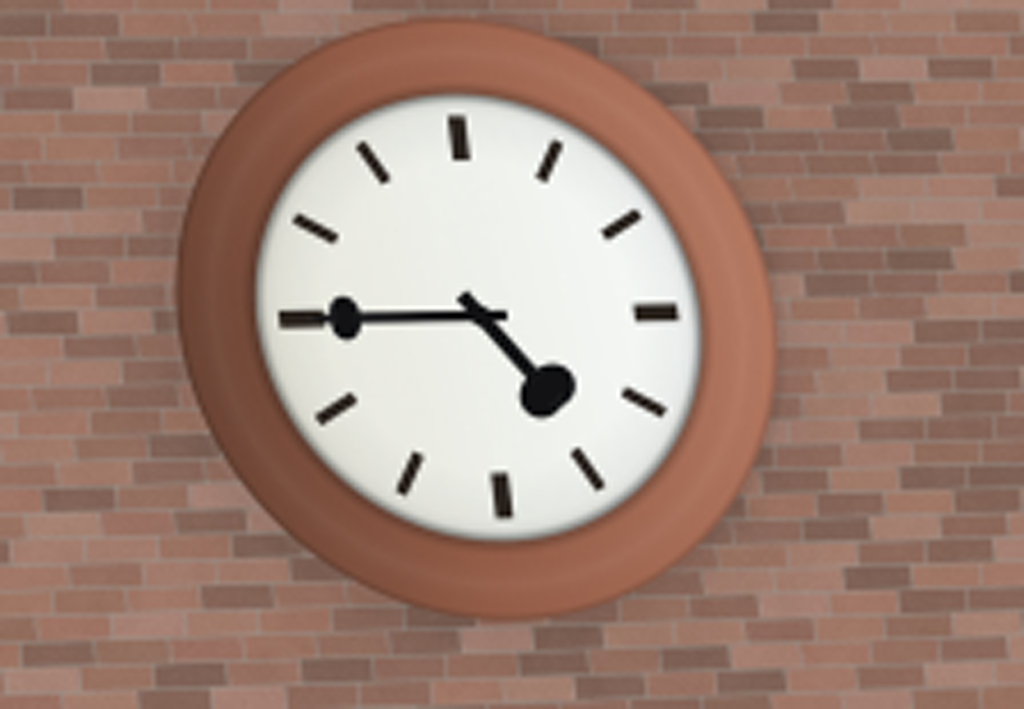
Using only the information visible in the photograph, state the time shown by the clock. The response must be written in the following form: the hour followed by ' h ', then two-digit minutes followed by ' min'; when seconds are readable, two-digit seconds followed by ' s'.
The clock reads 4 h 45 min
